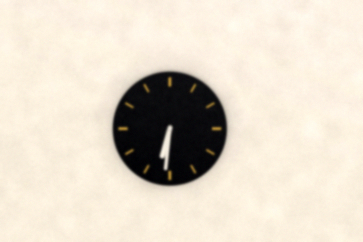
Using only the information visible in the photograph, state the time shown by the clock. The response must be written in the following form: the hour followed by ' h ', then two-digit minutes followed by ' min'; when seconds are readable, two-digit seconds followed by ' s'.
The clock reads 6 h 31 min
